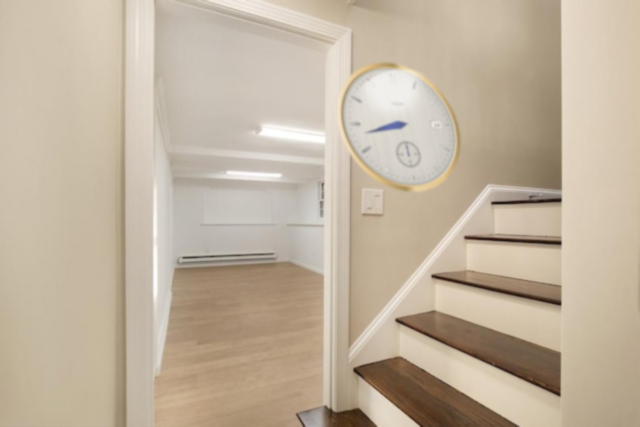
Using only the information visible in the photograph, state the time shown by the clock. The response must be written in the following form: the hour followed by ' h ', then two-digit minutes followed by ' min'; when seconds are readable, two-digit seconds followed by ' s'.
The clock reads 8 h 43 min
